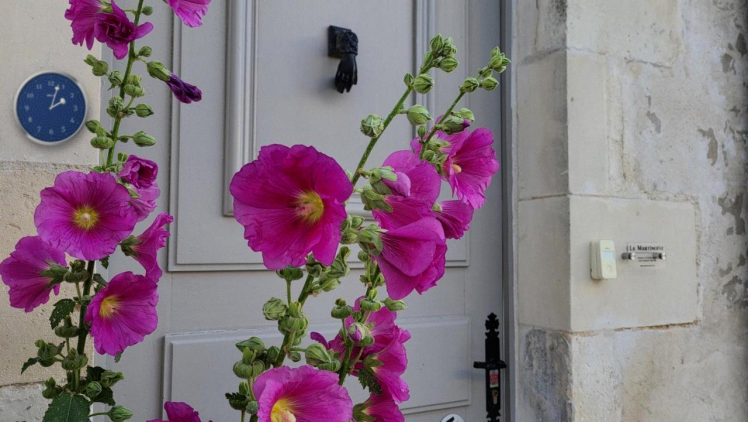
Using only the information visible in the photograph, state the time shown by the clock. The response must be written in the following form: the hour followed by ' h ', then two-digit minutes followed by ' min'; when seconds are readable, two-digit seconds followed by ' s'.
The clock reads 2 h 03 min
